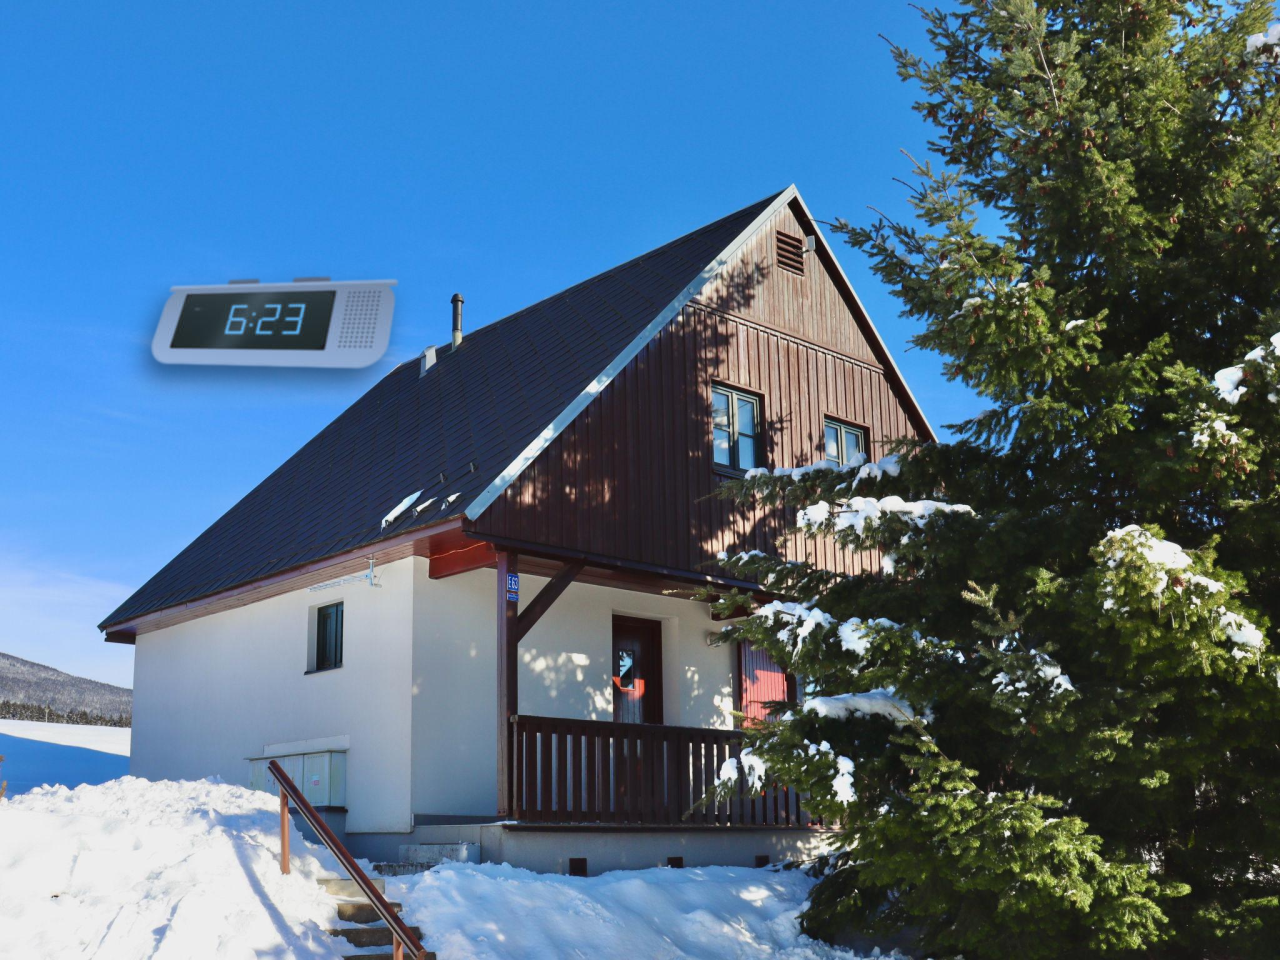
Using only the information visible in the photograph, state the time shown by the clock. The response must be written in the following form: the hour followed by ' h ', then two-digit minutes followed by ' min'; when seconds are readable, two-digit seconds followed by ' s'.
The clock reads 6 h 23 min
